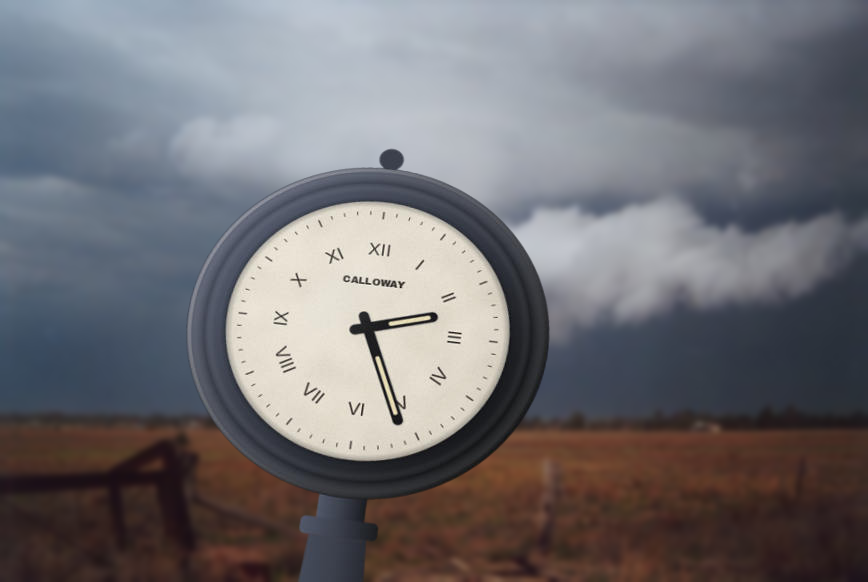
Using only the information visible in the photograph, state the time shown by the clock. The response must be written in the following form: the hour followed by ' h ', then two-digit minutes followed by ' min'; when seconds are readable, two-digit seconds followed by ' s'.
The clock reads 2 h 26 min
